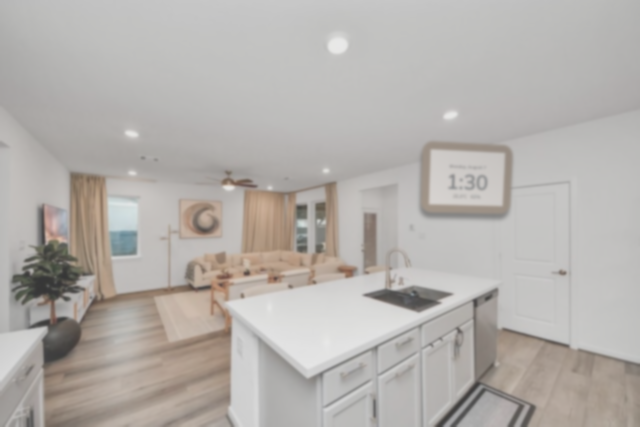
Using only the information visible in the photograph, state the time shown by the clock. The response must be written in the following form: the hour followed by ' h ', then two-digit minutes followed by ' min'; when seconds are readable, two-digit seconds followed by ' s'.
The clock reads 1 h 30 min
